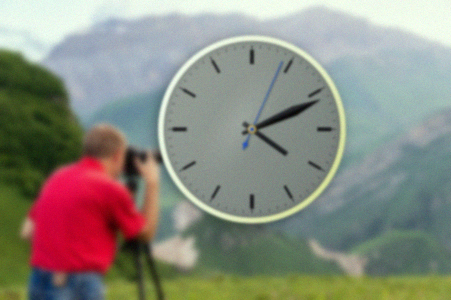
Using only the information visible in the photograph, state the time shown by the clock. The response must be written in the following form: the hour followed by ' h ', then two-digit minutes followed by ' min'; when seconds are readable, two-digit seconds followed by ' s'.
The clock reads 4 h 11 min 04 s
